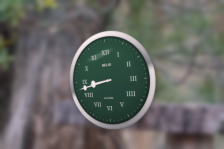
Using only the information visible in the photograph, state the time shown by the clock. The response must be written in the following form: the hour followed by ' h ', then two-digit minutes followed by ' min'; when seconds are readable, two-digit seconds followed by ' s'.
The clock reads 8 h 43 min
